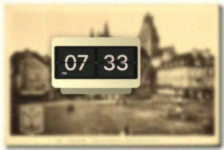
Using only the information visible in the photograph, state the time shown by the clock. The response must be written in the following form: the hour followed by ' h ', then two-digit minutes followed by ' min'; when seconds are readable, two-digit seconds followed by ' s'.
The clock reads 7 h 33 min
